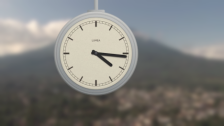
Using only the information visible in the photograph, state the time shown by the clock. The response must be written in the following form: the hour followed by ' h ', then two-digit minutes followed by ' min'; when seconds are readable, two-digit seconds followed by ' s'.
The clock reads 4 h 16 min
